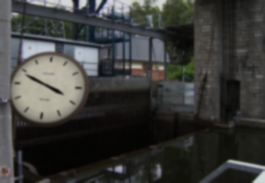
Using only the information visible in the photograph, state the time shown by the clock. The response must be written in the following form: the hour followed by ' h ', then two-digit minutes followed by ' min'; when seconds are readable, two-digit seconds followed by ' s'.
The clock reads 3 h 49 min
